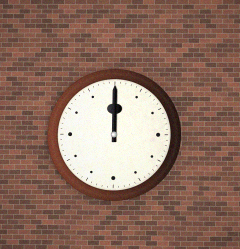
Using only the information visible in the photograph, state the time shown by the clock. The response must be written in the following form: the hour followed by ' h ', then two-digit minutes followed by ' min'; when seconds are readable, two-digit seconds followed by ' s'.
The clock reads 12 h 00 min
